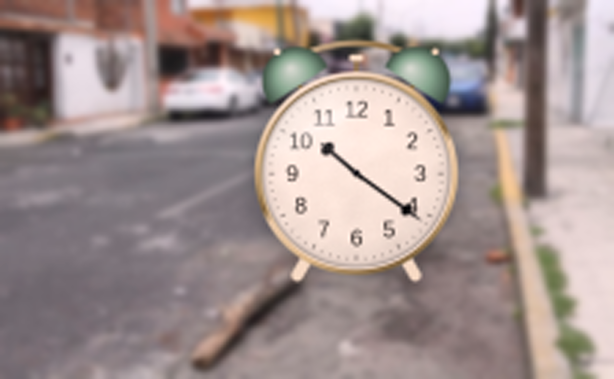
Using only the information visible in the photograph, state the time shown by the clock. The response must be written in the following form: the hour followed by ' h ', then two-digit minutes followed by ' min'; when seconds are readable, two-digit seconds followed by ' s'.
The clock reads 10 h 21 min
